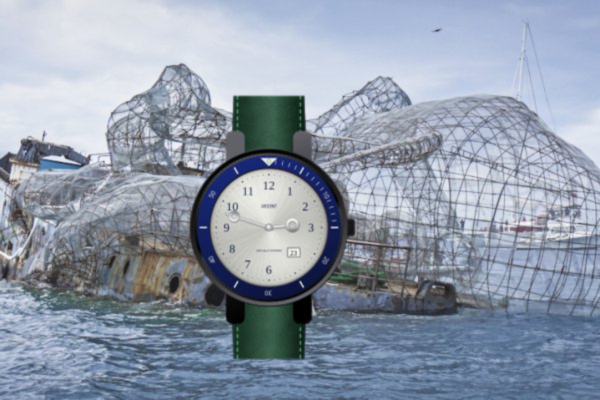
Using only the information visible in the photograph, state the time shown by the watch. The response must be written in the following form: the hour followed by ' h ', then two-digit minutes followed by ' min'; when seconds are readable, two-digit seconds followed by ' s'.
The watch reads 2 h 48 min
